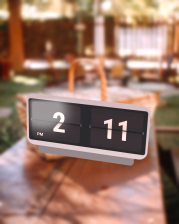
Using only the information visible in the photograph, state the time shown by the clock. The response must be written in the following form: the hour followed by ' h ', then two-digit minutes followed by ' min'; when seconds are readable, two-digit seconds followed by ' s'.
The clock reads 2 h 11 min
